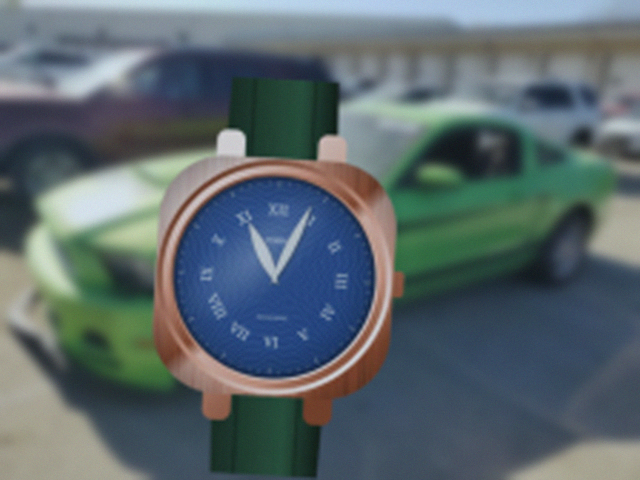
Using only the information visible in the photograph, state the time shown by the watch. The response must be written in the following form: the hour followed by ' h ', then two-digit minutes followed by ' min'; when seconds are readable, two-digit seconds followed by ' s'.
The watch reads 11 h 04 min
